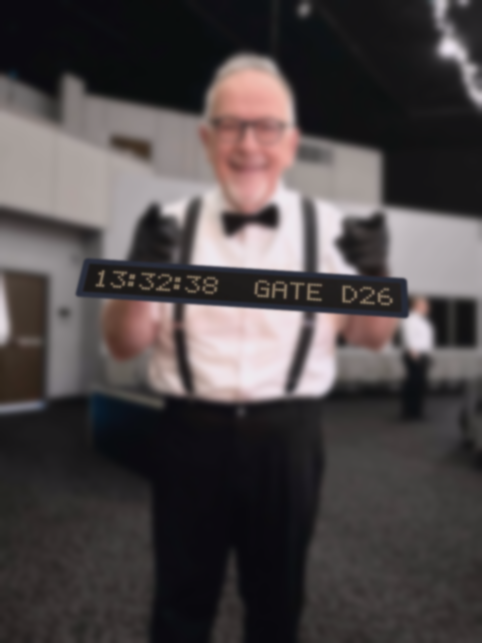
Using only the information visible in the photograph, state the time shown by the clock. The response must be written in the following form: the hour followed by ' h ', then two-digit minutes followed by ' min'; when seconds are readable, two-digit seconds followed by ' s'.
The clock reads 13 h 32 min 38 s
